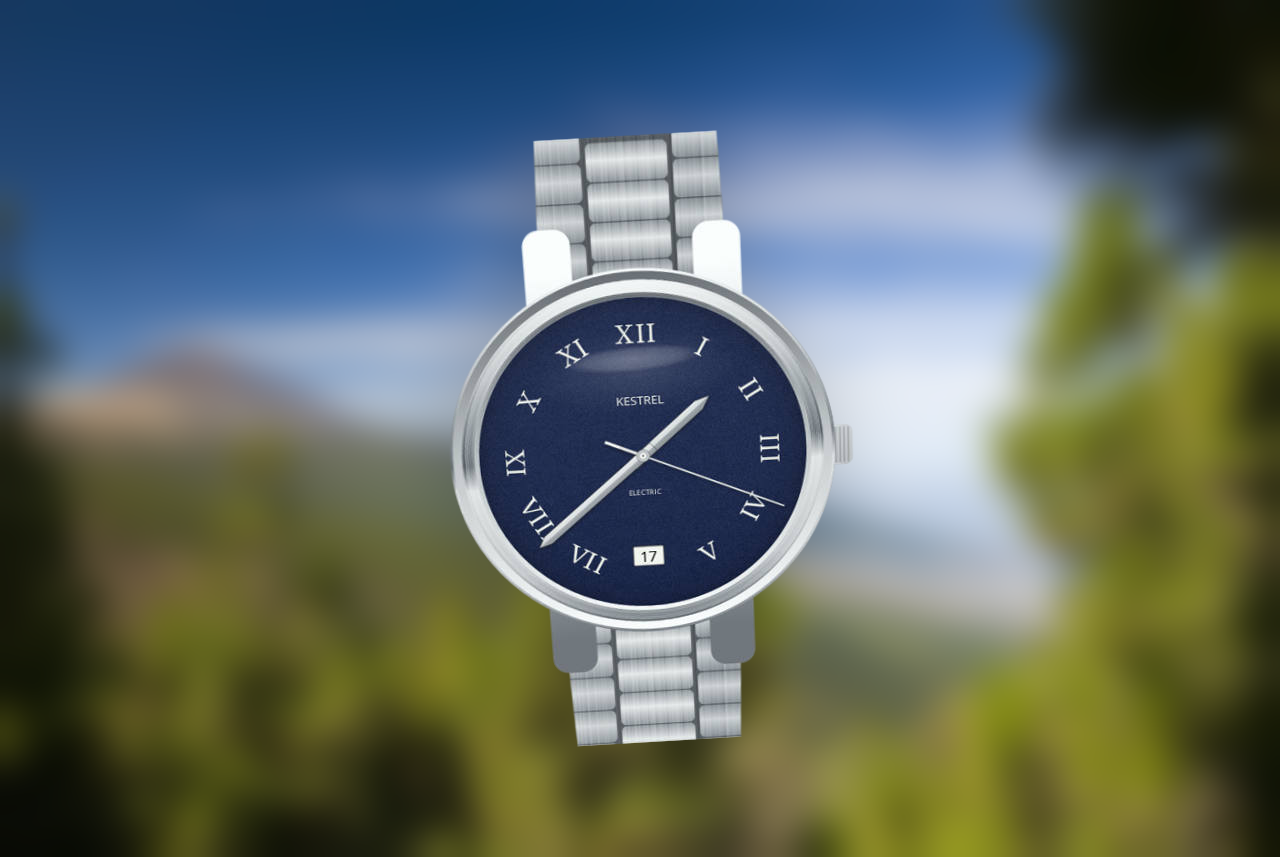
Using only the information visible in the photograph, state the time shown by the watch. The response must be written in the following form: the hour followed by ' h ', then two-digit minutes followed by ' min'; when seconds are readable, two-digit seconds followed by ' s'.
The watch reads 1 h 38 min 19 s
